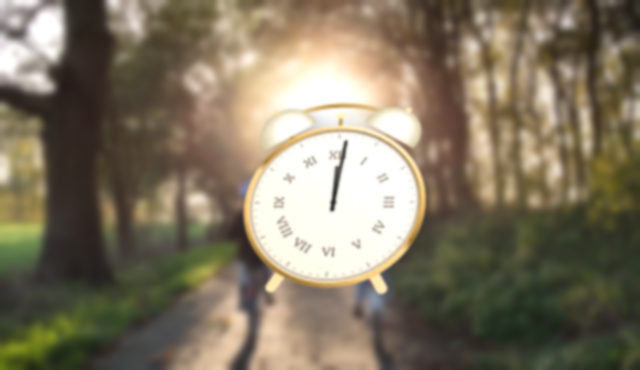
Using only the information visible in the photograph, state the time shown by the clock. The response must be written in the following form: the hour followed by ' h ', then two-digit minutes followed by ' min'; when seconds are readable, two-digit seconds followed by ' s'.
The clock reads 12 h 01 min
